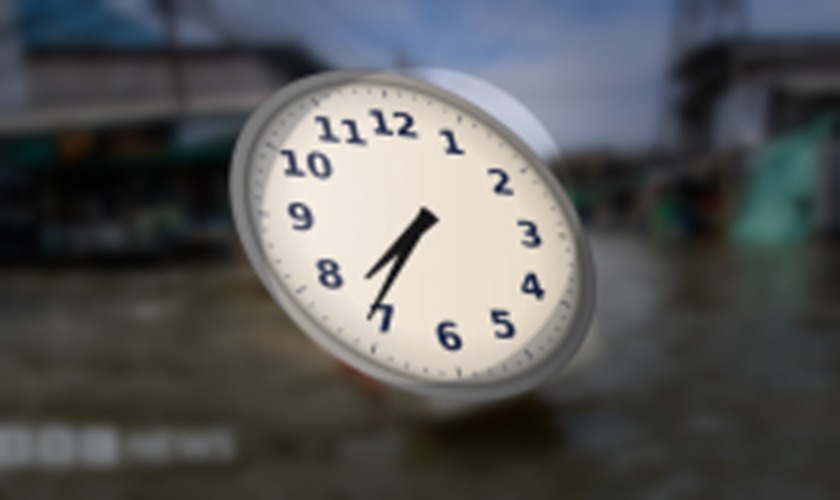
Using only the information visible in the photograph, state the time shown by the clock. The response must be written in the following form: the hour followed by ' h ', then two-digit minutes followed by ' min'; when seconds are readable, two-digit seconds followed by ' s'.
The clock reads 7 h 36 min
